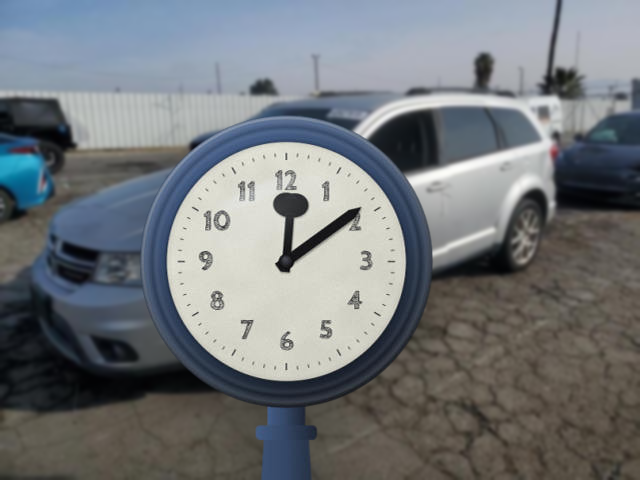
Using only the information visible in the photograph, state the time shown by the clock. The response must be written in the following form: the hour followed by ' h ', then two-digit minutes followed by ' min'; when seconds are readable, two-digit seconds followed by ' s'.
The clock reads 12 h 09 min
